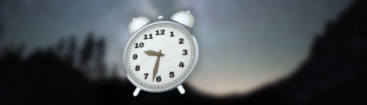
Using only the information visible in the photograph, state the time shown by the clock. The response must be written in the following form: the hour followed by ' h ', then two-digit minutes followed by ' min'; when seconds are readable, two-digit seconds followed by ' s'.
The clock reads 9 h 32 min
